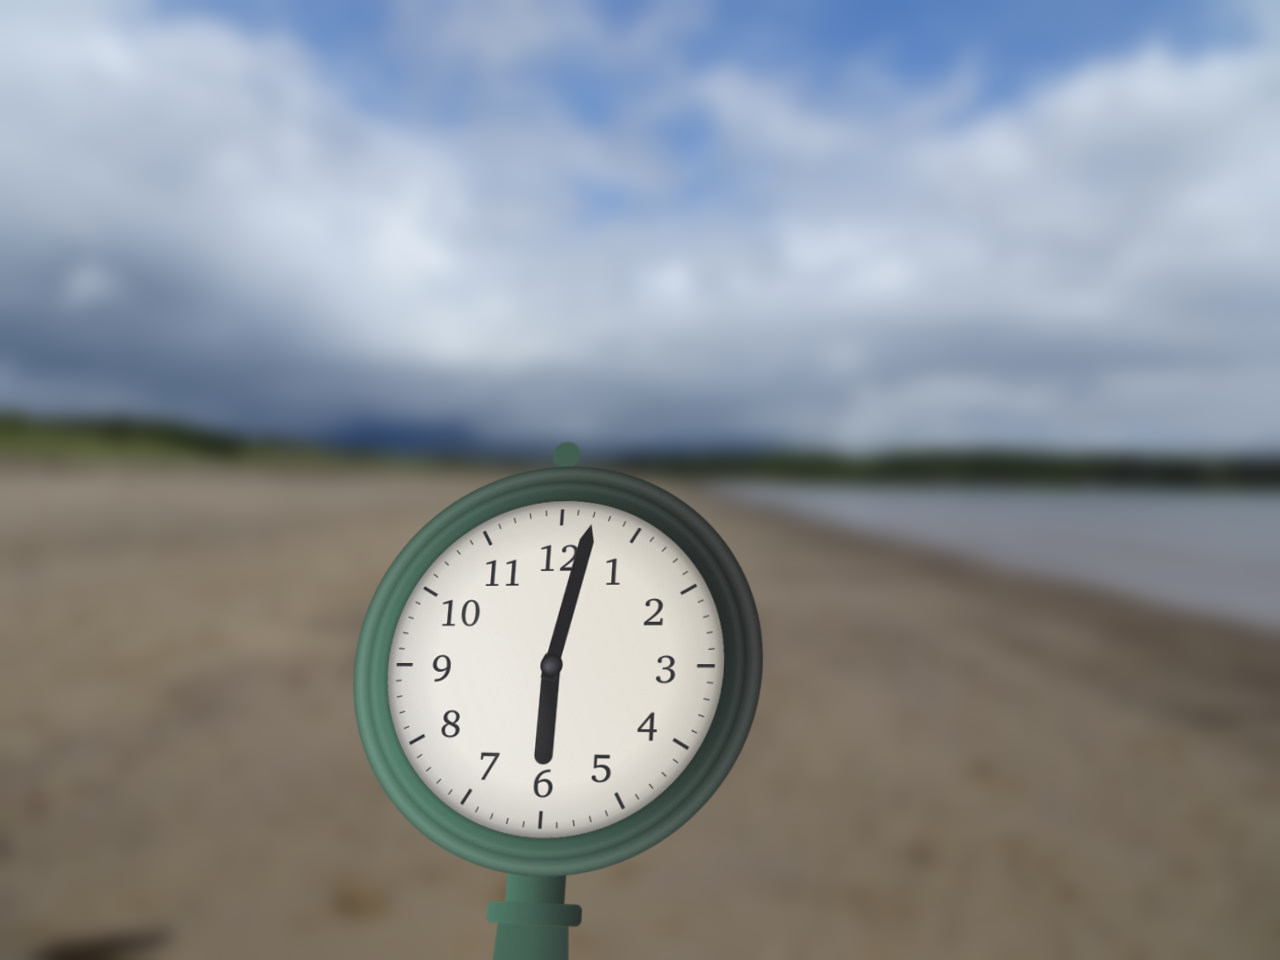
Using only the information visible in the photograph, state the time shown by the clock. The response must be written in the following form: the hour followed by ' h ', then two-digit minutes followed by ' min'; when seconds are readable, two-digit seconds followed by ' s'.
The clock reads 6 h 02 min
